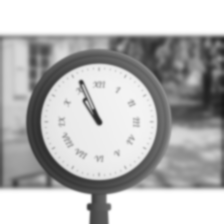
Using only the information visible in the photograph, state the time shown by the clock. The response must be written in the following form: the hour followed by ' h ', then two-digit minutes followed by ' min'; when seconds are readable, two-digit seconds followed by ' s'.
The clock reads 10 h 56 min
